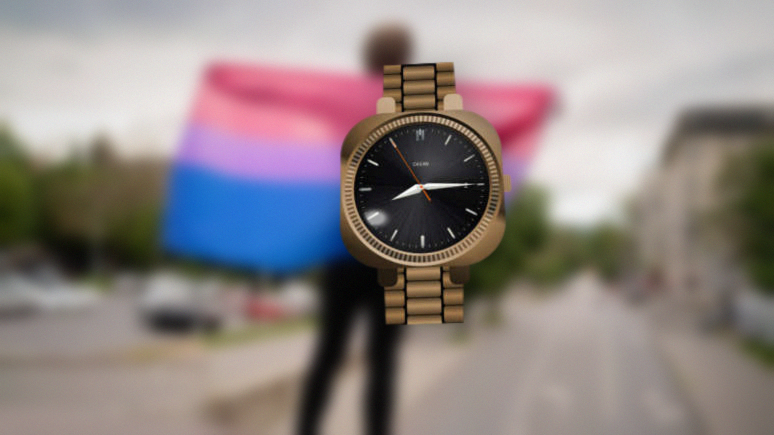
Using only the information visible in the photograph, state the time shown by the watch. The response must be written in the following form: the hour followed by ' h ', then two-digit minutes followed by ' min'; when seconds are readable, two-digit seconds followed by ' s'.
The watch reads 8 h 14 min 55 s
